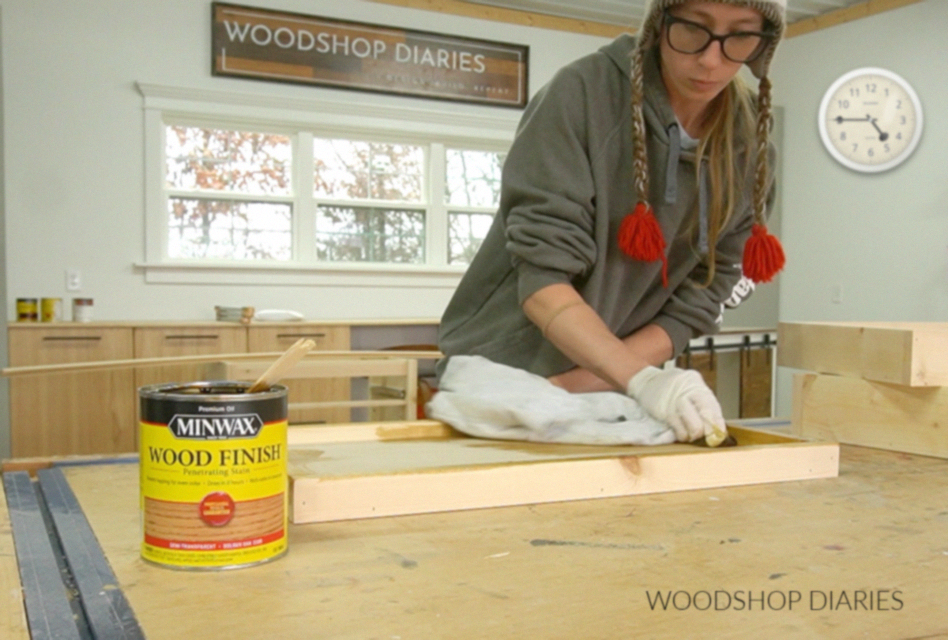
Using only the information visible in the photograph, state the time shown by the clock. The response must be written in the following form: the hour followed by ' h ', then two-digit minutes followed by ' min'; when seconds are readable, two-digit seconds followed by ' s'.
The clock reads 4 h 45 min
